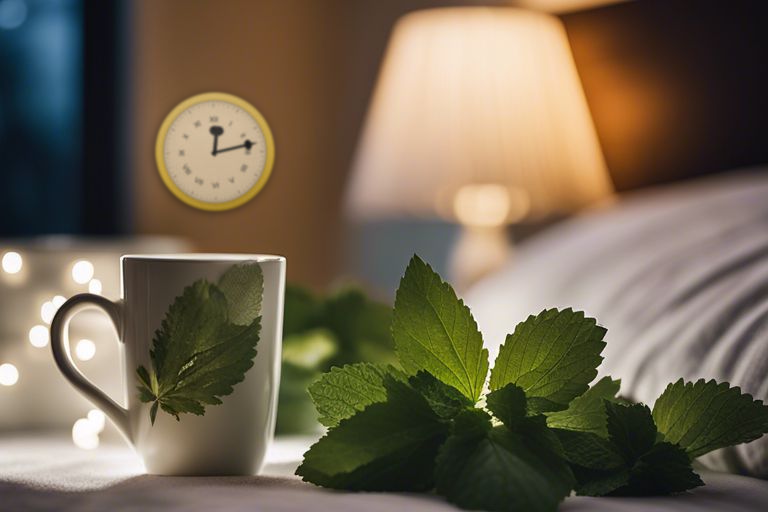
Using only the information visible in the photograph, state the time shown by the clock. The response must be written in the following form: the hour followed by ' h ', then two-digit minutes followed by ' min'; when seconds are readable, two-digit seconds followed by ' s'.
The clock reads 12 h 13 min
